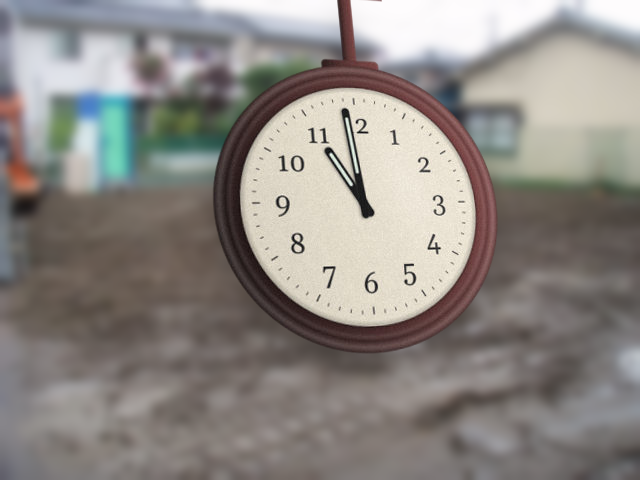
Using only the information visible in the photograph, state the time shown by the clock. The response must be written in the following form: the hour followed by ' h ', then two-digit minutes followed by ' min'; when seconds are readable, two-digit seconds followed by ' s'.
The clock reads 10 h 59 min
